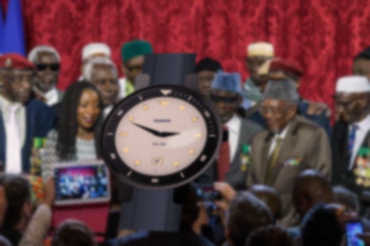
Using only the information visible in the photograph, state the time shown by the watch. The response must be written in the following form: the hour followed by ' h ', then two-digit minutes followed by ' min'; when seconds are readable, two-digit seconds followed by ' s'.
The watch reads 2 h 49 min
